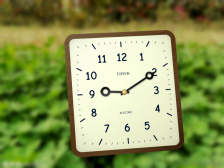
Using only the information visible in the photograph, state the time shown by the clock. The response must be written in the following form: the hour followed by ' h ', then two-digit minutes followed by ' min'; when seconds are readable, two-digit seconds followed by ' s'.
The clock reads 9 h 10 min
